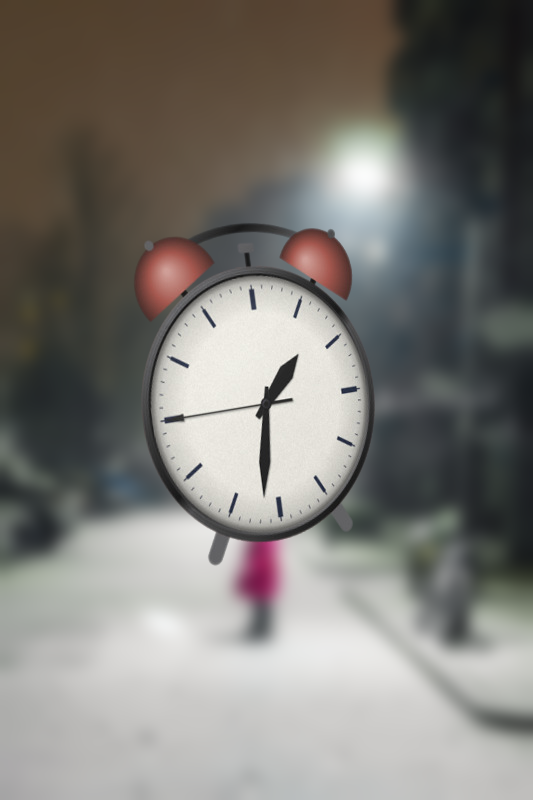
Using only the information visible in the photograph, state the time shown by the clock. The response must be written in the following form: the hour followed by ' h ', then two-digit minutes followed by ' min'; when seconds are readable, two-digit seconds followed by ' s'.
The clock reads 1 h 31 min 45 s
